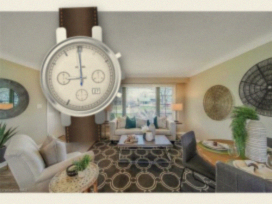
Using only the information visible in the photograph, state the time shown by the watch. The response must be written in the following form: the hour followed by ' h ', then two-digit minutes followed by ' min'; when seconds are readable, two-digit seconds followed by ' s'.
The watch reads 8 h 59 min
